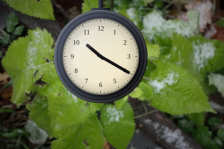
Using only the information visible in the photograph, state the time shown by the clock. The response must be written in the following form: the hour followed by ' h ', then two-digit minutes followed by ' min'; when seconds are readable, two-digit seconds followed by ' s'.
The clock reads 10 h 20 min
